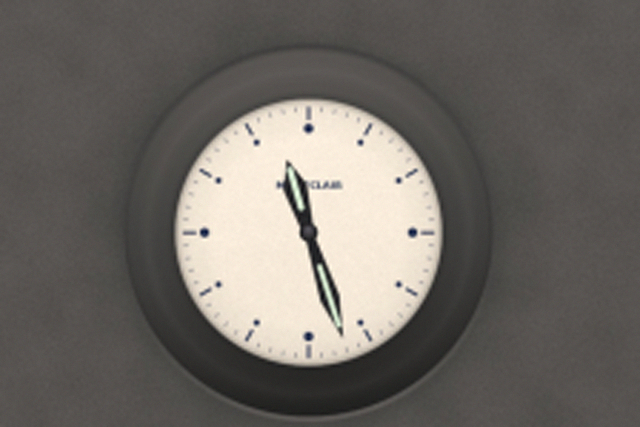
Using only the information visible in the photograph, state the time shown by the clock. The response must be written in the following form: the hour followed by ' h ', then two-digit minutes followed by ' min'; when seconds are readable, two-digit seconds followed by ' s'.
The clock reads 11 h 27 min
